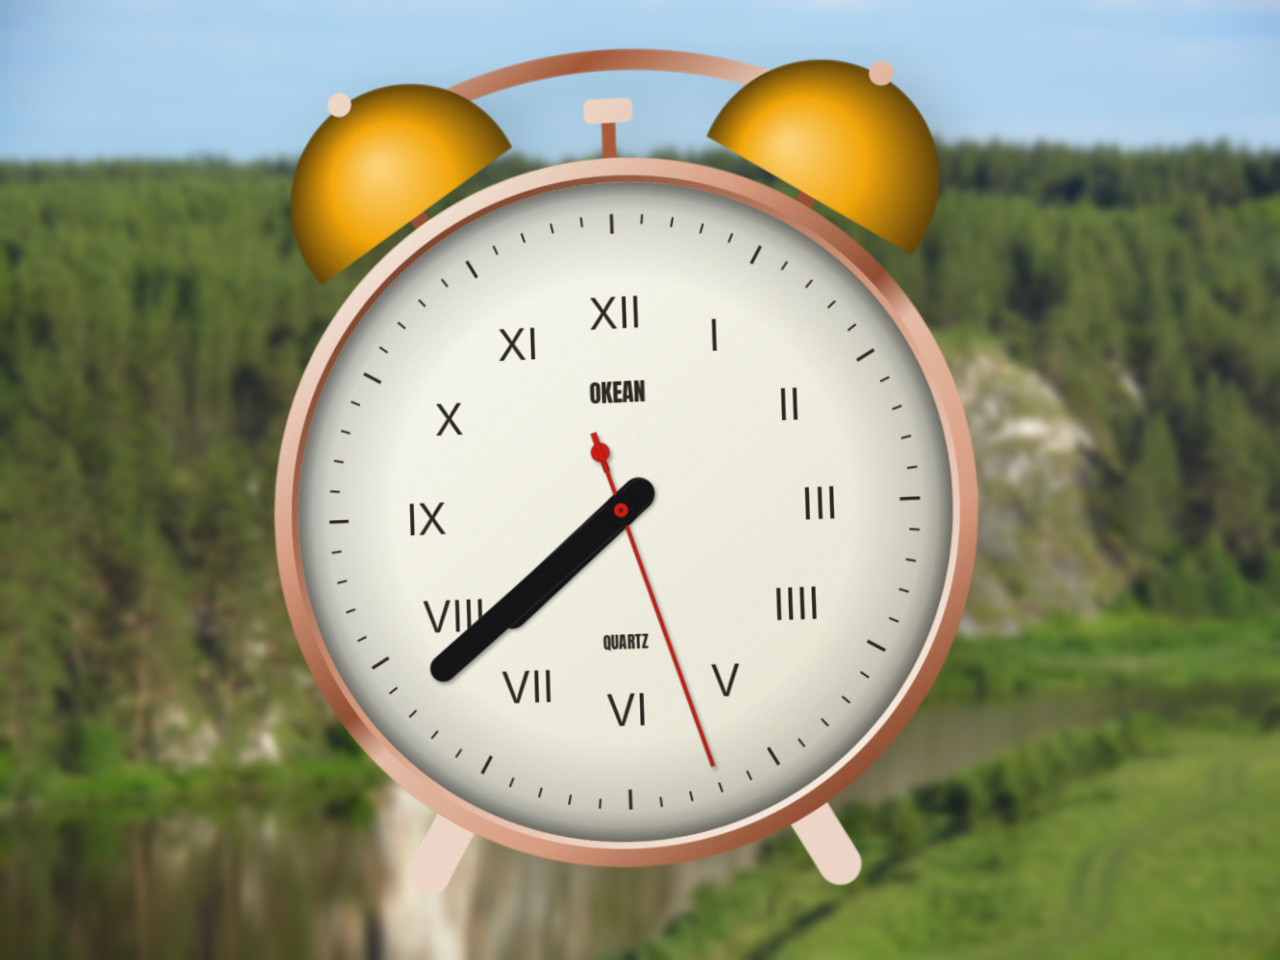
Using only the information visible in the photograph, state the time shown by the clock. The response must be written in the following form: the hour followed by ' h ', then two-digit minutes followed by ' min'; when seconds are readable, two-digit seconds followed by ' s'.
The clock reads 7 h 38 min 27 s
